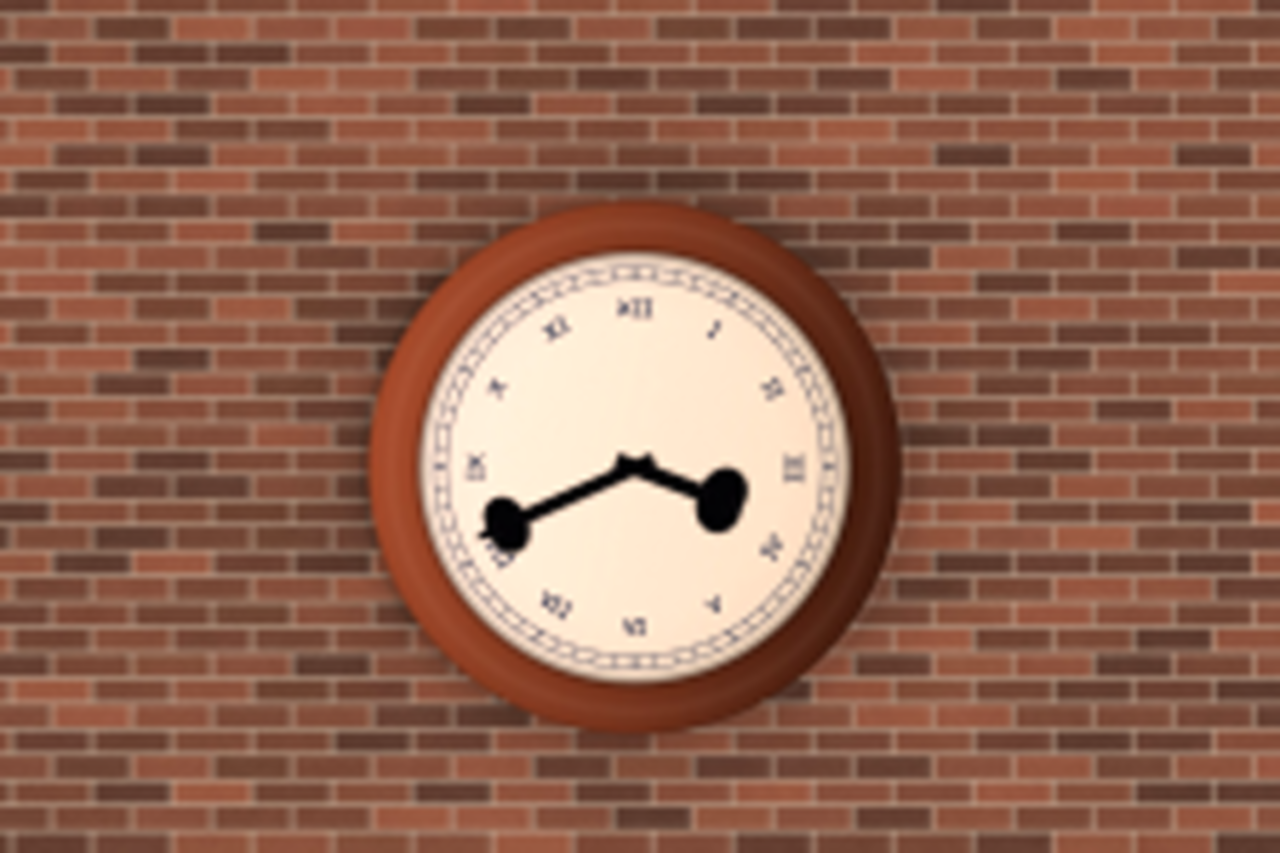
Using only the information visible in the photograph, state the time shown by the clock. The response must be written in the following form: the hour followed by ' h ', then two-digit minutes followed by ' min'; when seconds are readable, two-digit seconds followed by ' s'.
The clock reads 3 h 41 min
